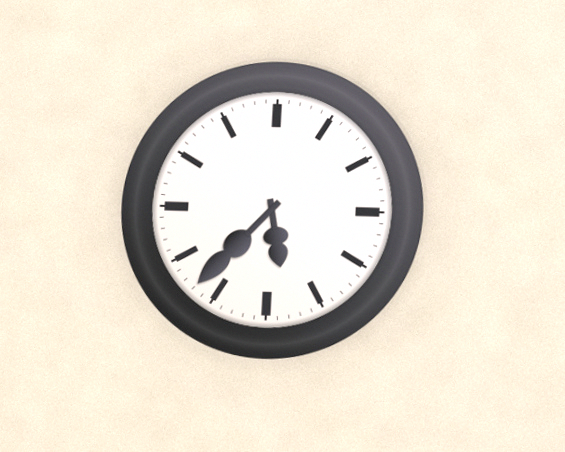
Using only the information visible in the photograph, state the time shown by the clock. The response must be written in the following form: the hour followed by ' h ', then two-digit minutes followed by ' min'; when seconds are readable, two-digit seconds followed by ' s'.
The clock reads 5 h 37 min
